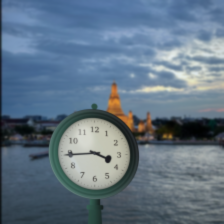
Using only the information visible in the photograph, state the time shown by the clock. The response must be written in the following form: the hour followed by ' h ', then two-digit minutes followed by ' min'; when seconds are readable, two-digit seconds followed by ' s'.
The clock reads 3 h 44 min
